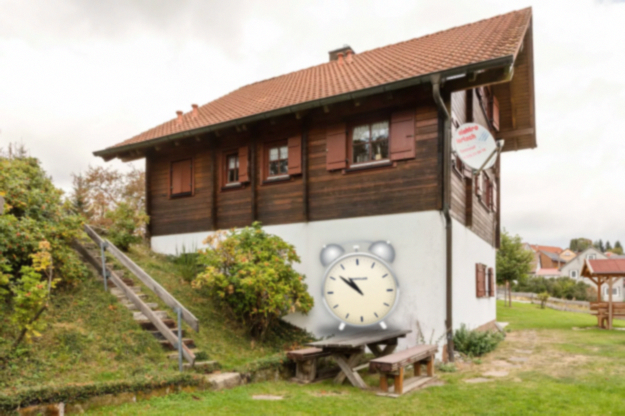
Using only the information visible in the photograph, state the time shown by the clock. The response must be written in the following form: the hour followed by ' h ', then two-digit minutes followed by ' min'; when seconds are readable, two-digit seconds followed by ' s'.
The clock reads 10 h 52 min
